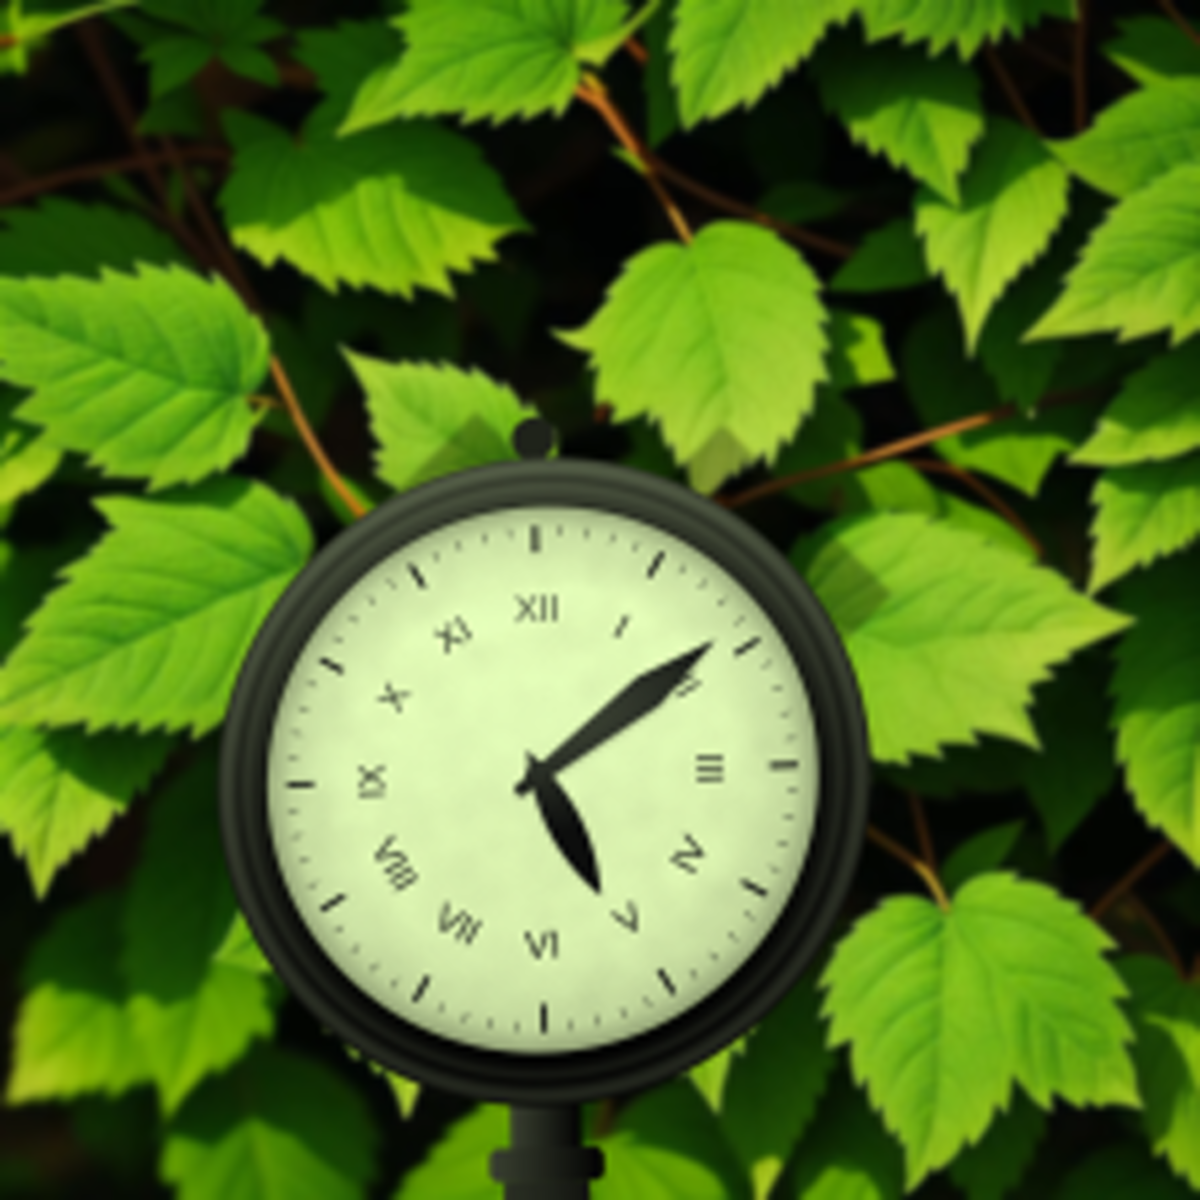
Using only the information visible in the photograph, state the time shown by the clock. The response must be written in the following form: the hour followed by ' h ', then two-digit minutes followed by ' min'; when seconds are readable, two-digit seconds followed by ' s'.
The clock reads 5 h 09 min
